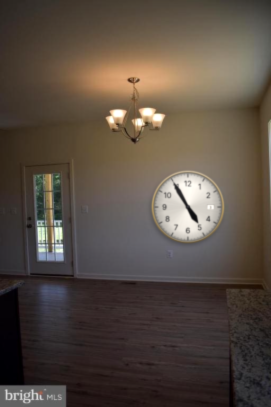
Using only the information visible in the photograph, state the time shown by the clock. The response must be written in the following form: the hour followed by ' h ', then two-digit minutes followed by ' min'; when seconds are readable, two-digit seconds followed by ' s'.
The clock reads 4 h 55 min
